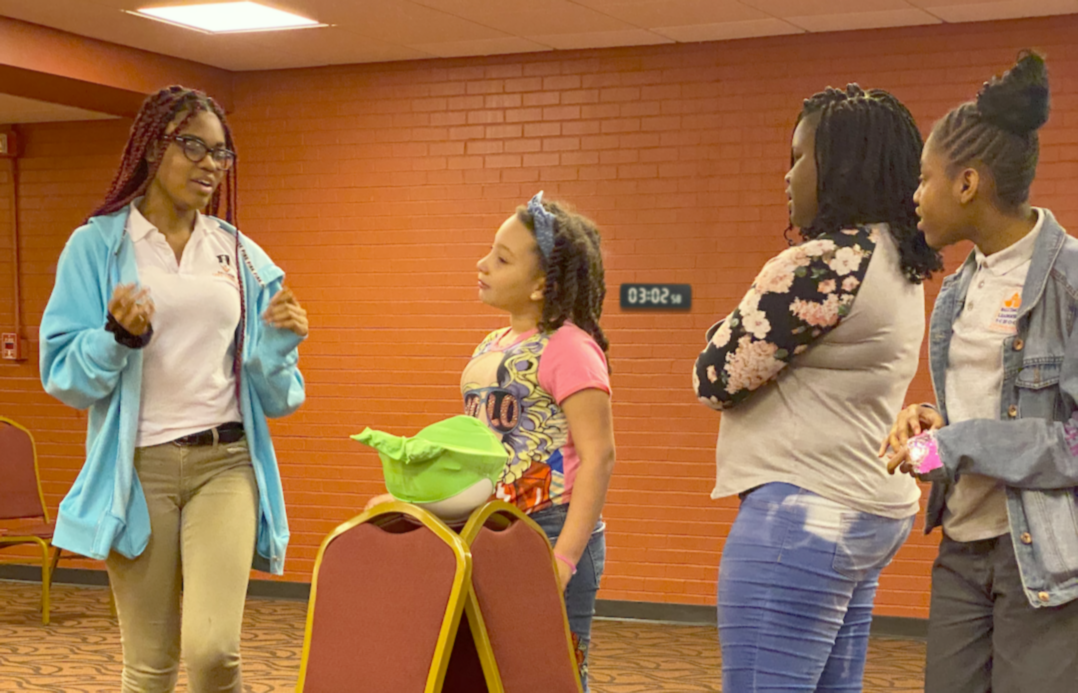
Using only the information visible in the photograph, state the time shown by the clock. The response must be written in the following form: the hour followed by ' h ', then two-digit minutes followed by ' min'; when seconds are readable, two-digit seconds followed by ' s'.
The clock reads 3 h 02 min
